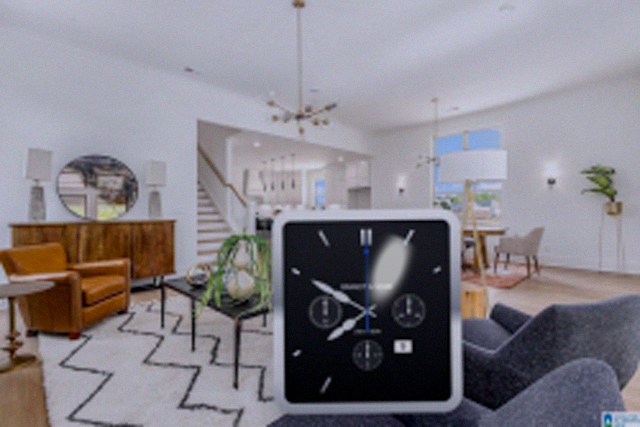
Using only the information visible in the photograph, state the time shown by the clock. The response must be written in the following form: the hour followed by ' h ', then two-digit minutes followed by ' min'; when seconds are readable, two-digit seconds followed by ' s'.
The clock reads 7 h 50 min
